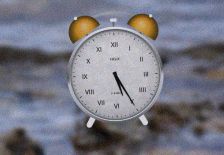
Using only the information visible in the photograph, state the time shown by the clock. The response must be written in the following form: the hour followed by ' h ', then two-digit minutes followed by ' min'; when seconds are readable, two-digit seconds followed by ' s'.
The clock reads 5 h 25 min
